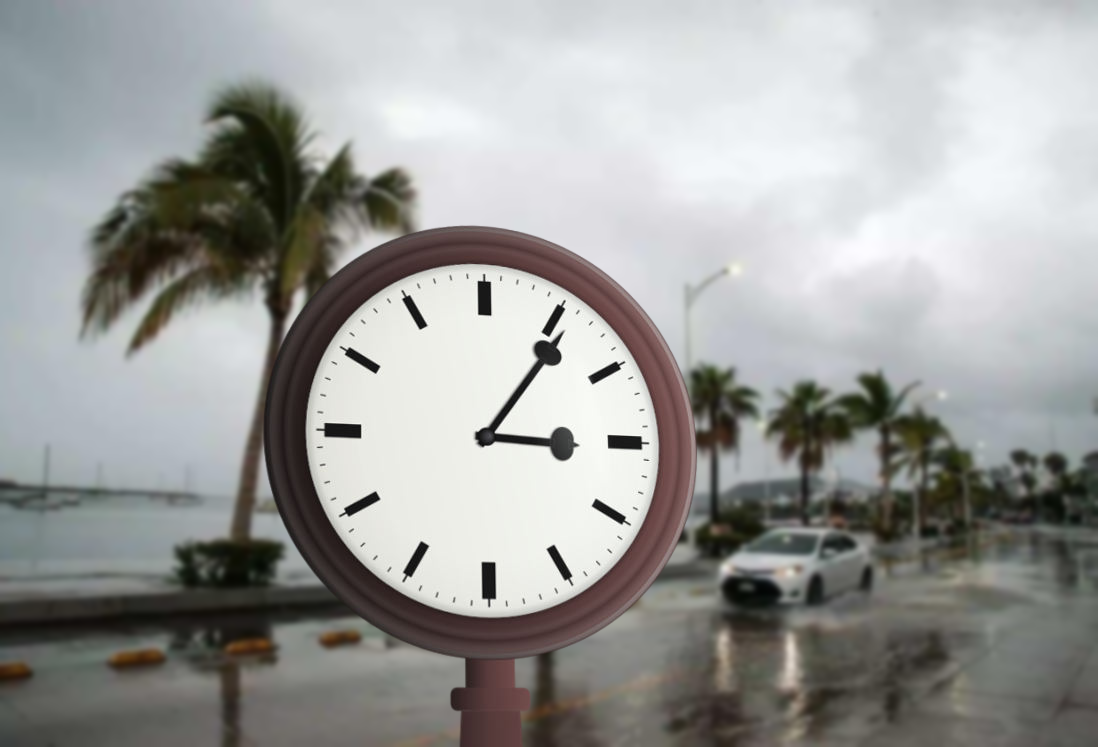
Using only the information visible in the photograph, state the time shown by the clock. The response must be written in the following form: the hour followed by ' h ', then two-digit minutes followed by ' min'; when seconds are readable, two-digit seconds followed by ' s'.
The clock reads 3 h 06 min
